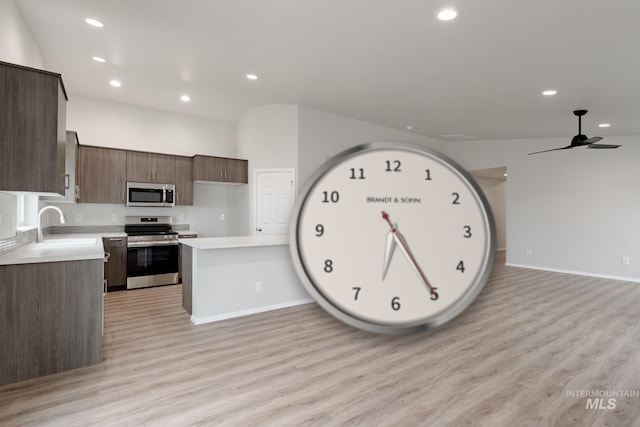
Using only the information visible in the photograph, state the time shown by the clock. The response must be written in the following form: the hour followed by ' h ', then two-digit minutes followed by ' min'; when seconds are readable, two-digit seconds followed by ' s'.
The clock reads 6 h 25 min 25 s
